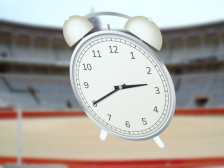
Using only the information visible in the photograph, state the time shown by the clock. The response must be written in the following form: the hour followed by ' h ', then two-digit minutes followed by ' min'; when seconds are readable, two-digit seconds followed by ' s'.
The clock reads 2 h 40 min
